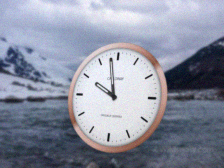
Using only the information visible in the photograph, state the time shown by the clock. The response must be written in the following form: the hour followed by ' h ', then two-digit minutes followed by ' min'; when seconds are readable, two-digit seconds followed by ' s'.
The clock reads 9 h 58 min
